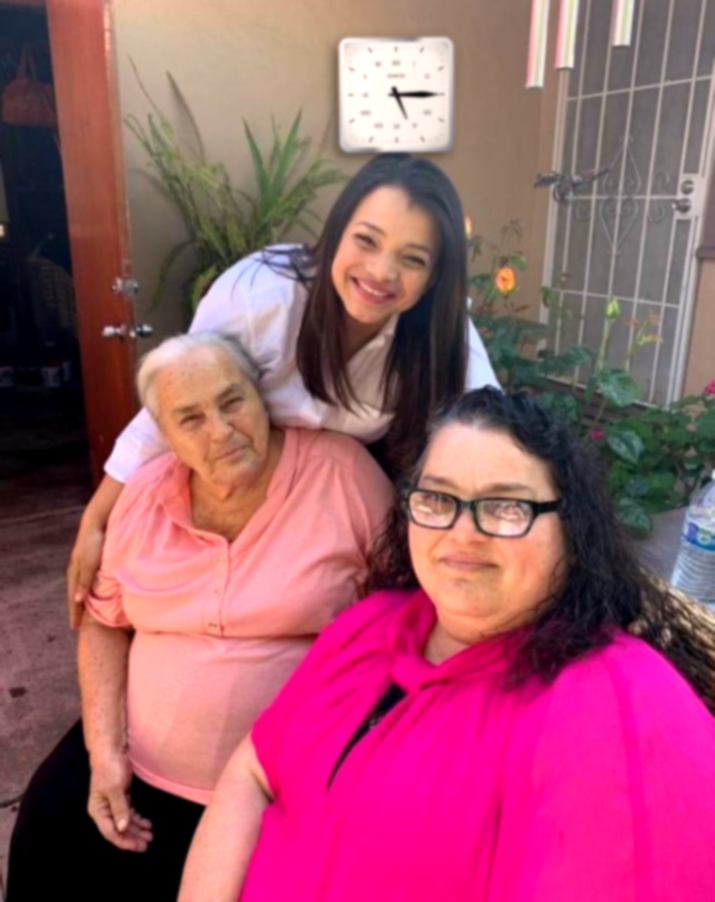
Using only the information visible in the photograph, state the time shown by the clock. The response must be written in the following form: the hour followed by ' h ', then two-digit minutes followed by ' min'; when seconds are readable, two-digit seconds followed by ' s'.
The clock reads 5 h 15 min
